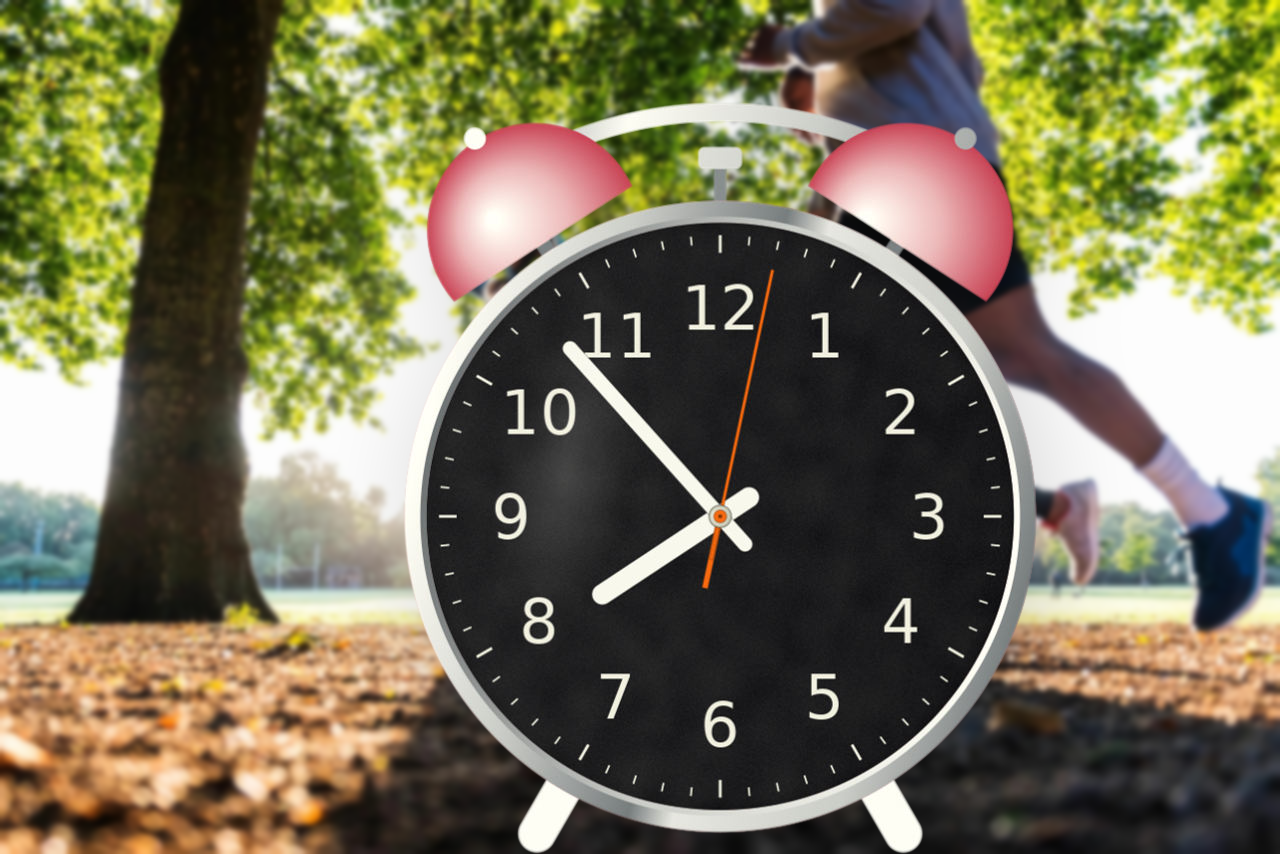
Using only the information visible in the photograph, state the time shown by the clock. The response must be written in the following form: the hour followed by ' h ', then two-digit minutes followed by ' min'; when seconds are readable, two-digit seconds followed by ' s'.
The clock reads 7 h 53 min 02 s
